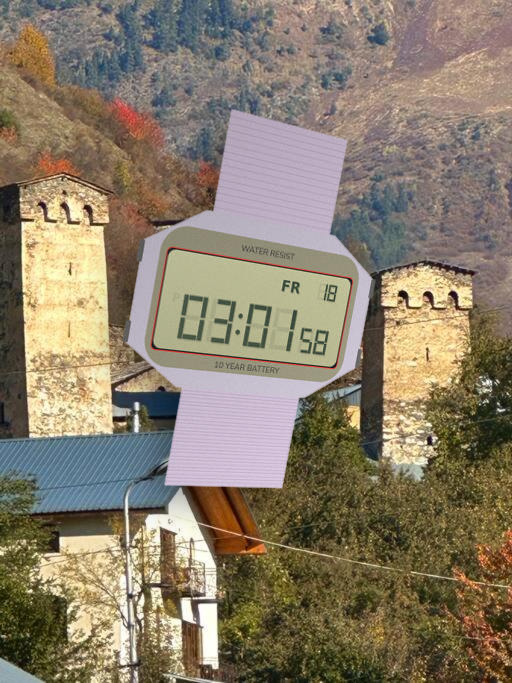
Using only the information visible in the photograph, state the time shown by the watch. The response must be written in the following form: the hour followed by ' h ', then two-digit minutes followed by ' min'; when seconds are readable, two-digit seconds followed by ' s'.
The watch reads 3 h 01 min 58 s
